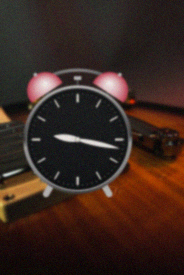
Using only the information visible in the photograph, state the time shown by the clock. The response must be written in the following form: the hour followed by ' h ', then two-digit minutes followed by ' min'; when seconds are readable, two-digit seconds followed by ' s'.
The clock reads 9 h 17 min
